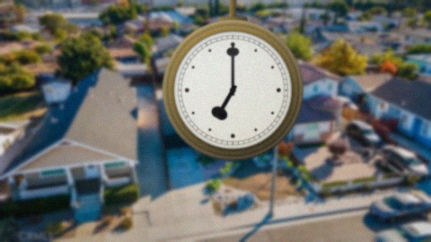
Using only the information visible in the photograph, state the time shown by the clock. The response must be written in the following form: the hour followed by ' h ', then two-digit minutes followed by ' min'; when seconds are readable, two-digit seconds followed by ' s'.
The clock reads 7 h 00 min
